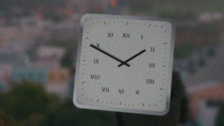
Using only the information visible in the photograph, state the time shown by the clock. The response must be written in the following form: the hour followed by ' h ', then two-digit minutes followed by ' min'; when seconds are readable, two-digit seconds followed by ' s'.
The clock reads 1 h 49 min
